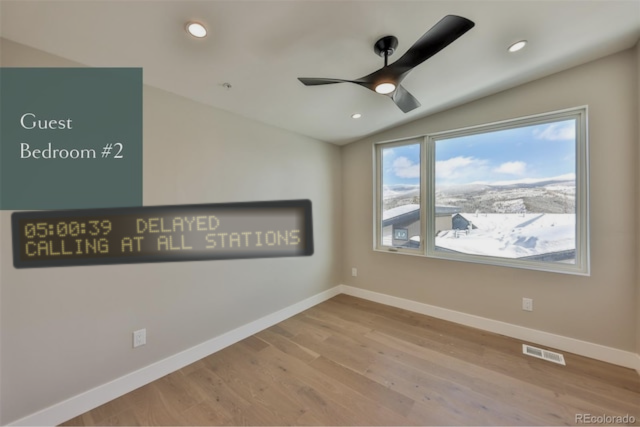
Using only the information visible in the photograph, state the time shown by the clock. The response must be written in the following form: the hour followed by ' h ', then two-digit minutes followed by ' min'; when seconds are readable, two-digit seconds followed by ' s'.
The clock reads 5 h 00 min 39 s
